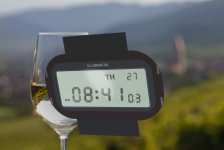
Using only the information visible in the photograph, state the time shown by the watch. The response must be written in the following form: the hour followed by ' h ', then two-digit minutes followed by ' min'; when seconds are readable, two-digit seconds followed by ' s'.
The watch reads 8 h 41 min 03 s
